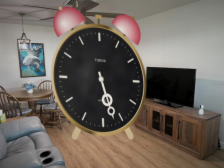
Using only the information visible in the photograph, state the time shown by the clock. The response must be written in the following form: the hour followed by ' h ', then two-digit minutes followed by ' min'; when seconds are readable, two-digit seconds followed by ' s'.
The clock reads 5 h 27 min
